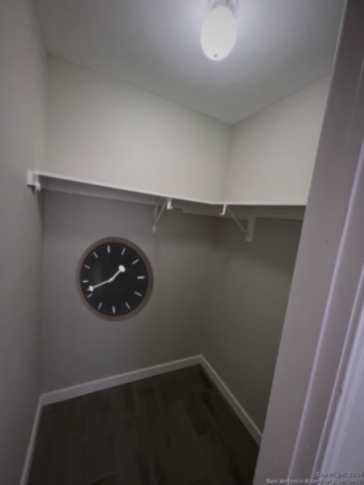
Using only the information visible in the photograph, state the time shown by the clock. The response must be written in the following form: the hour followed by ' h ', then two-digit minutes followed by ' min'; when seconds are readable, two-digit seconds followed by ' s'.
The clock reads 1 h 42 min
